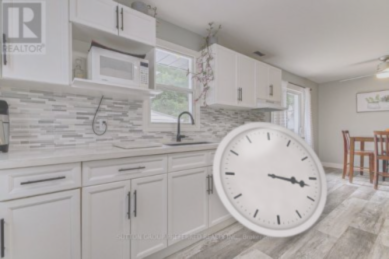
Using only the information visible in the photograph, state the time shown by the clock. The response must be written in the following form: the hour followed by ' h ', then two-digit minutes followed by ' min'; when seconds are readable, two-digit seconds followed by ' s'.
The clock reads 3 h 17 min
